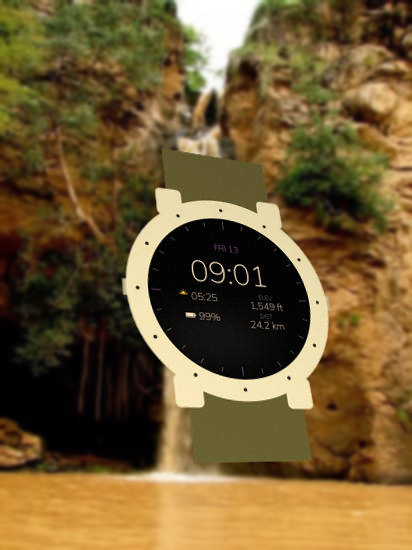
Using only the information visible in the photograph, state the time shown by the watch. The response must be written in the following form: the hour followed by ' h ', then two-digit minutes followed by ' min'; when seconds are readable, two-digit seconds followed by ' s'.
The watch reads 9 h 01 min
